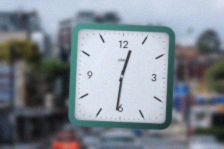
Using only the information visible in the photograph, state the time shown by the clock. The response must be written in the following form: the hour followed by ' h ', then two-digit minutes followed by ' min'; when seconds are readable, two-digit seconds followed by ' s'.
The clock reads 12 h 31 min
